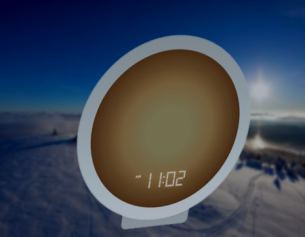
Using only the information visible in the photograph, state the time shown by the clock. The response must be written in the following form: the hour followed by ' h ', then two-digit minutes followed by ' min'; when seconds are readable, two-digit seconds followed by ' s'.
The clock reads 11 h 02 min
